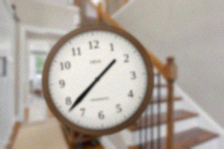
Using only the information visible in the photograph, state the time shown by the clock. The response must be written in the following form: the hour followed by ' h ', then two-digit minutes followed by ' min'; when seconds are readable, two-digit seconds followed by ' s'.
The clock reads 1 h 38 min
